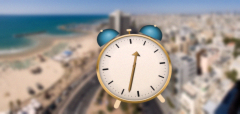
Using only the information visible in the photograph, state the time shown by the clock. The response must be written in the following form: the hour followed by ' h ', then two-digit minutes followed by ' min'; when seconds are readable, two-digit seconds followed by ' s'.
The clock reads 12 h 33 min
